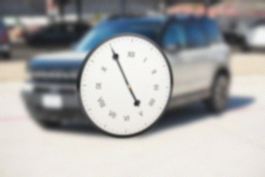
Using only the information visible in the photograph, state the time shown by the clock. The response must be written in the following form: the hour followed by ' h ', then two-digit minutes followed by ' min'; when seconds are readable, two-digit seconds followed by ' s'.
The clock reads 4 h 55 min
